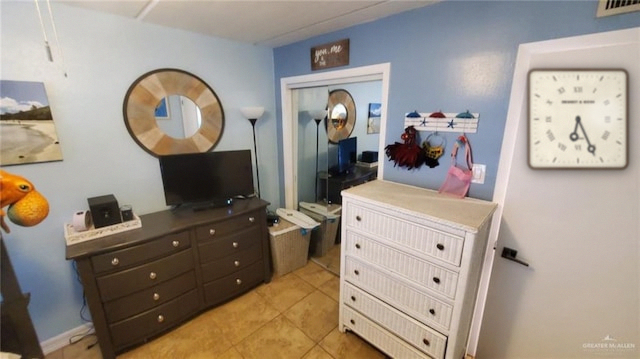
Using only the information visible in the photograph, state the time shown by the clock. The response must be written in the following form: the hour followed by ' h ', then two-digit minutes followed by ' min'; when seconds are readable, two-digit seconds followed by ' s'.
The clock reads 6 h 26 min
